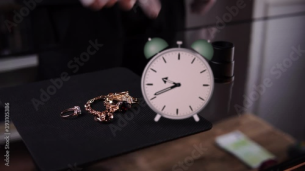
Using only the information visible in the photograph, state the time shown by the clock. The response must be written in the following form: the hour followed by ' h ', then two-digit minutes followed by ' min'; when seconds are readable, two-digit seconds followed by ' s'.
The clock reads 9 h 41 min
